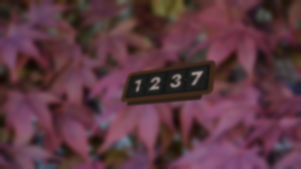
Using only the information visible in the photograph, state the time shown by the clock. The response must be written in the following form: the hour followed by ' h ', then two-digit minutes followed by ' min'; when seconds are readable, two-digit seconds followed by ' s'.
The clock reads 12 h 37 min
